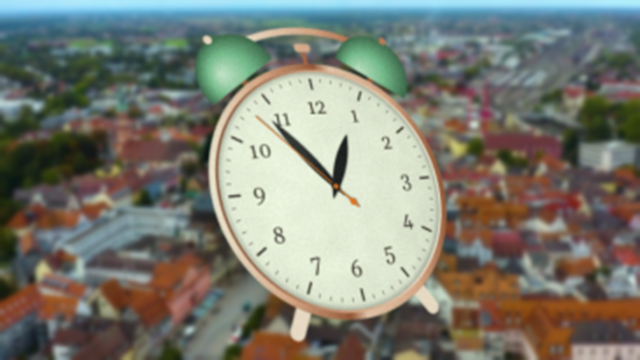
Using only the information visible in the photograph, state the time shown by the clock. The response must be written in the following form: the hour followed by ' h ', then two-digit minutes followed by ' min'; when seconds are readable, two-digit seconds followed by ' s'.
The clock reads 12 h 53 min 53 s
